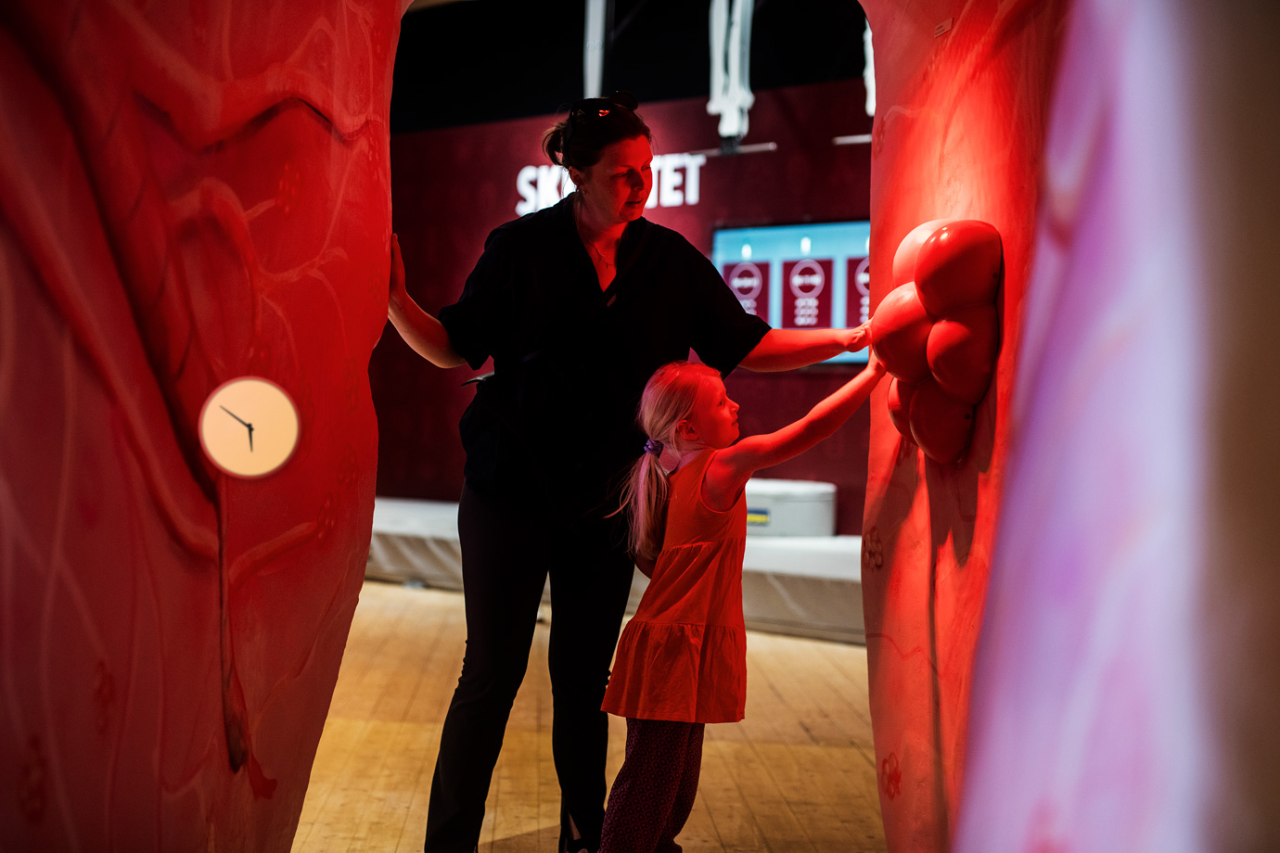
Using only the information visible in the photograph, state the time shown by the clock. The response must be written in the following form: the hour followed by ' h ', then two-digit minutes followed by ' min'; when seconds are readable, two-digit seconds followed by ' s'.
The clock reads 5 h 51 min
